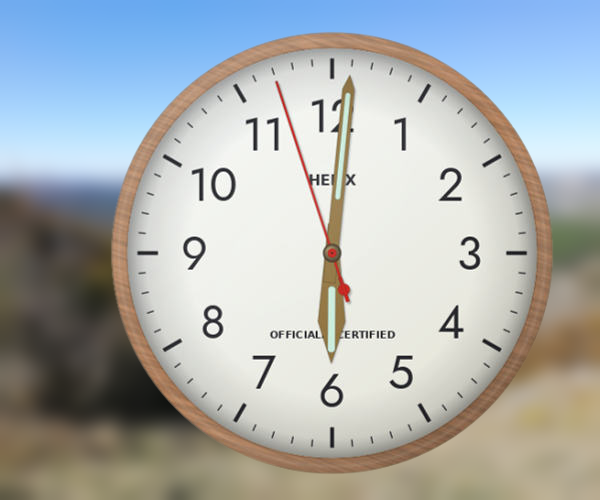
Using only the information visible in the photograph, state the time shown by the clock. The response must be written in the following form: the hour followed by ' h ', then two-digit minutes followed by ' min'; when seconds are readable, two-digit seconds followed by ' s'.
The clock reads 6 h 00 min 57 s
